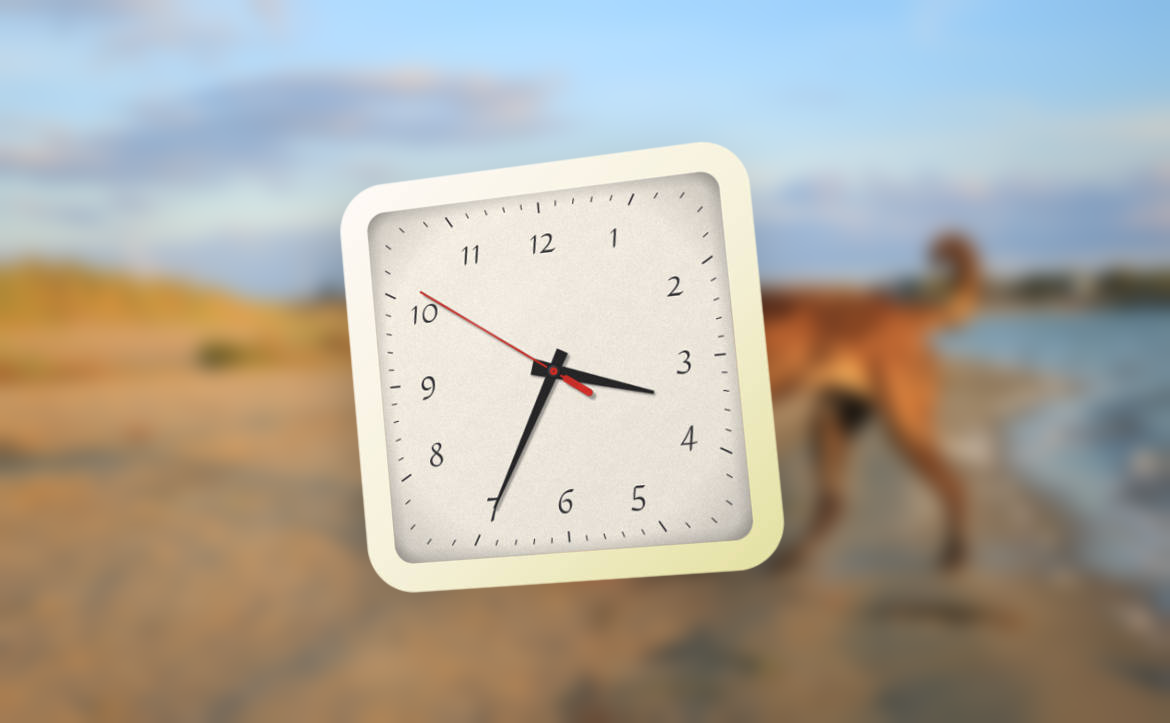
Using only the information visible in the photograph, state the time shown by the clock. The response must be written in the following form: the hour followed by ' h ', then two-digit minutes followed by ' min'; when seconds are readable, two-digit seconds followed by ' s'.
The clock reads 3 h 34 min 51 s
